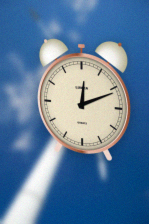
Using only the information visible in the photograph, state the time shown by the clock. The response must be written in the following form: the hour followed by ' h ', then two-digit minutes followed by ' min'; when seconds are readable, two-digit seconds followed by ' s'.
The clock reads 12 h 11 min
